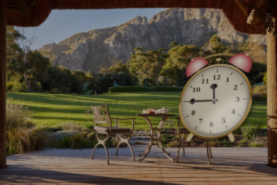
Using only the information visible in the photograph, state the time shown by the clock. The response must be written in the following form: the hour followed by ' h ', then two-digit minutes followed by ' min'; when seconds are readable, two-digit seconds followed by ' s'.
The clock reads 11 h 45 min
